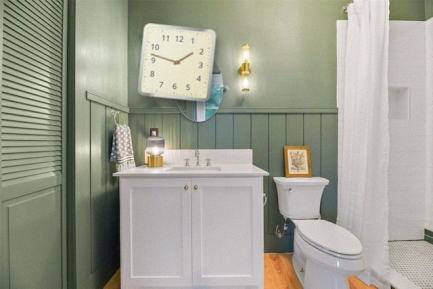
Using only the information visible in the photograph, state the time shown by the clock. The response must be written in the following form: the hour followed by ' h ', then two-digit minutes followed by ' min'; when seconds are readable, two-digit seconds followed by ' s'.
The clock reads 1 h 47 min
